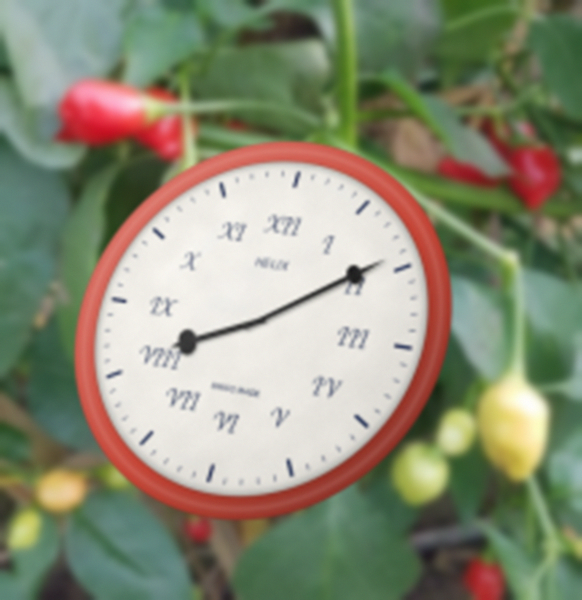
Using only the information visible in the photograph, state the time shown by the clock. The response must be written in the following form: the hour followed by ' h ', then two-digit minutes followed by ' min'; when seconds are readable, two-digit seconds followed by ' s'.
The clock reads 8 h 09 min
